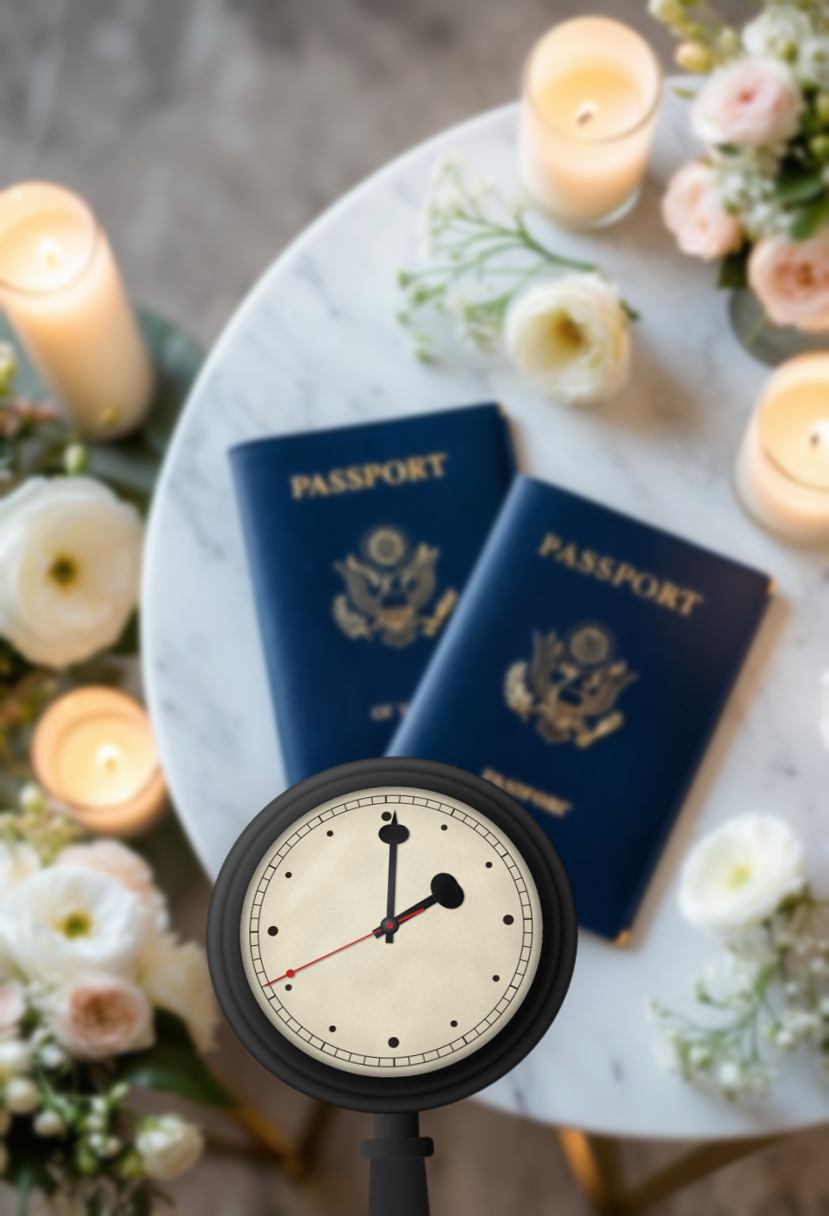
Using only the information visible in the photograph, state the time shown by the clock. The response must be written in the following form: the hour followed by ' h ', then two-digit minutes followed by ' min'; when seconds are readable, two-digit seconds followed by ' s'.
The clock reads 2 h 00 min 41 s
